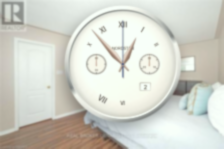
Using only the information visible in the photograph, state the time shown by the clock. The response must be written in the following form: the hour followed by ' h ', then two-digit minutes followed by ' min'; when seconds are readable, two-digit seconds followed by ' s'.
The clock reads 12 h 53 min
